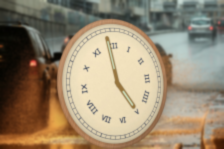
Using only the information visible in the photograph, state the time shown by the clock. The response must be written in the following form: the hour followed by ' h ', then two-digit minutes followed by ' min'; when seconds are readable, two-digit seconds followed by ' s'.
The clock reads 4 h 59 min
